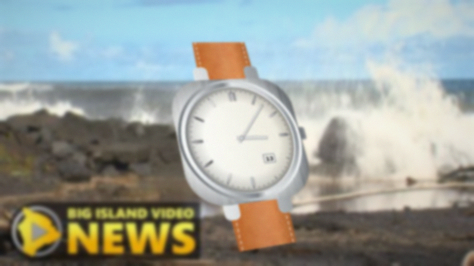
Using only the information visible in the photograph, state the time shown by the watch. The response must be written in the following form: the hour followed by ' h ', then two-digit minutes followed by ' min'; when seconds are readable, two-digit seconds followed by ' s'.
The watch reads 3 h 07 min
